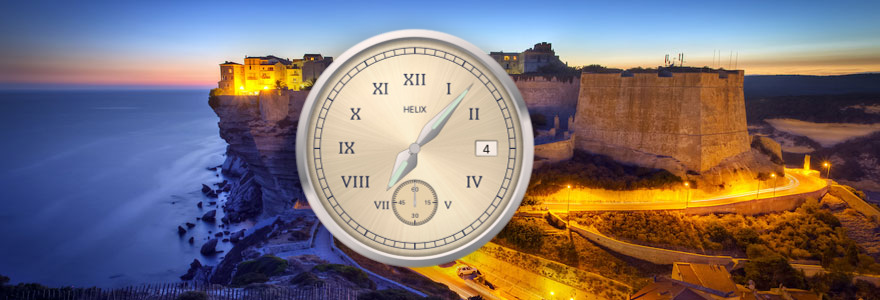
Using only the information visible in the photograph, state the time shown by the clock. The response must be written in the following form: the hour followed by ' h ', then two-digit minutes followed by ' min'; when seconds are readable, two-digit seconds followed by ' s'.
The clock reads 7 h 07 min
